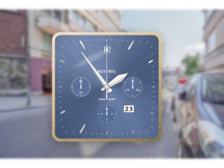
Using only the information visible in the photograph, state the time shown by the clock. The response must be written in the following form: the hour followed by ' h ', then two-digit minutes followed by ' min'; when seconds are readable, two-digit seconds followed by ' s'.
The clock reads 1 h 54 min
